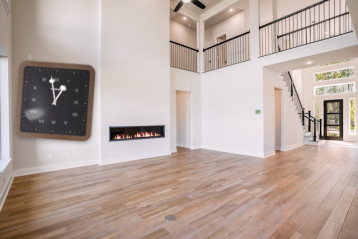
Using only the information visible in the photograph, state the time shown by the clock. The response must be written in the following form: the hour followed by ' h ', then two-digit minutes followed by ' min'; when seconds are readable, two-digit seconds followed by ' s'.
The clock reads 12 h 58 min
